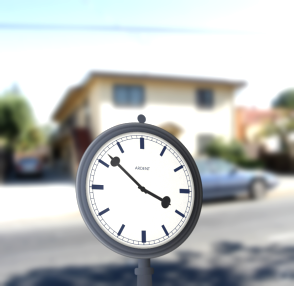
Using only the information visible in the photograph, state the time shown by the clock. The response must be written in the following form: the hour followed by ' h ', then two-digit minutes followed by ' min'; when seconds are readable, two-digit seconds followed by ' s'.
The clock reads 3 h 52 min
